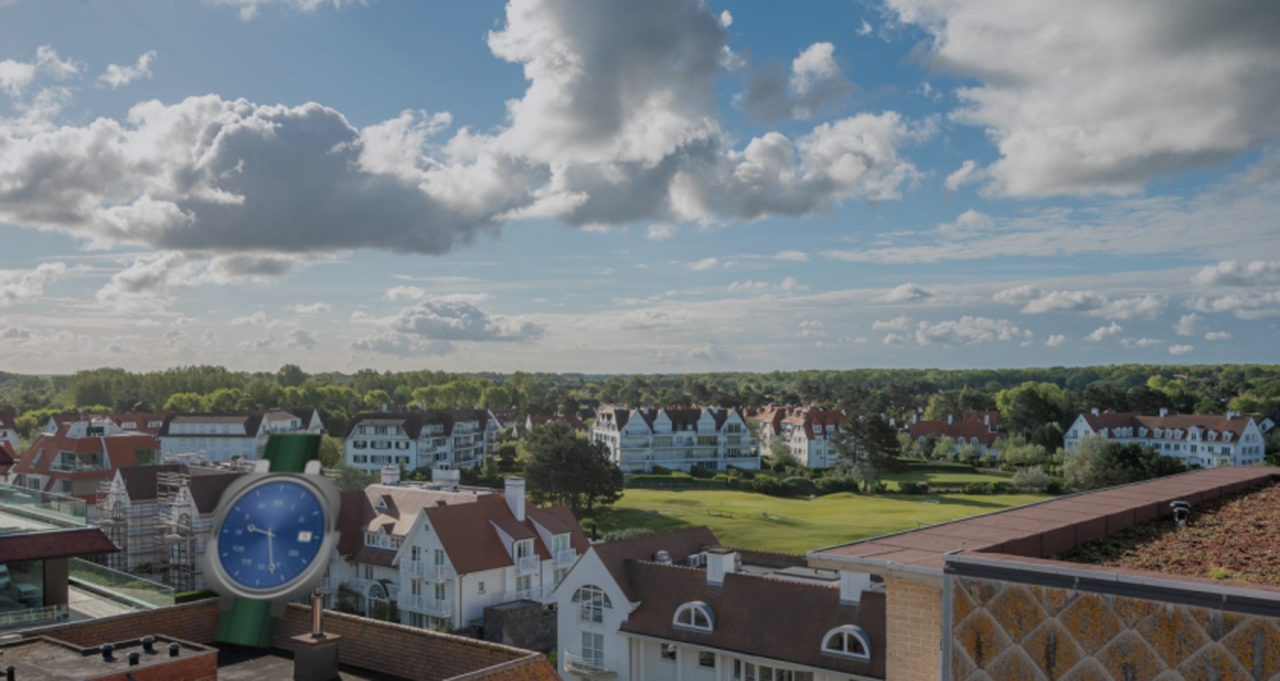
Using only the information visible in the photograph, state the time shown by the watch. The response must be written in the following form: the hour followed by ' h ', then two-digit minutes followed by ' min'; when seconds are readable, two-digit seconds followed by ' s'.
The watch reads 9 h 27 min
